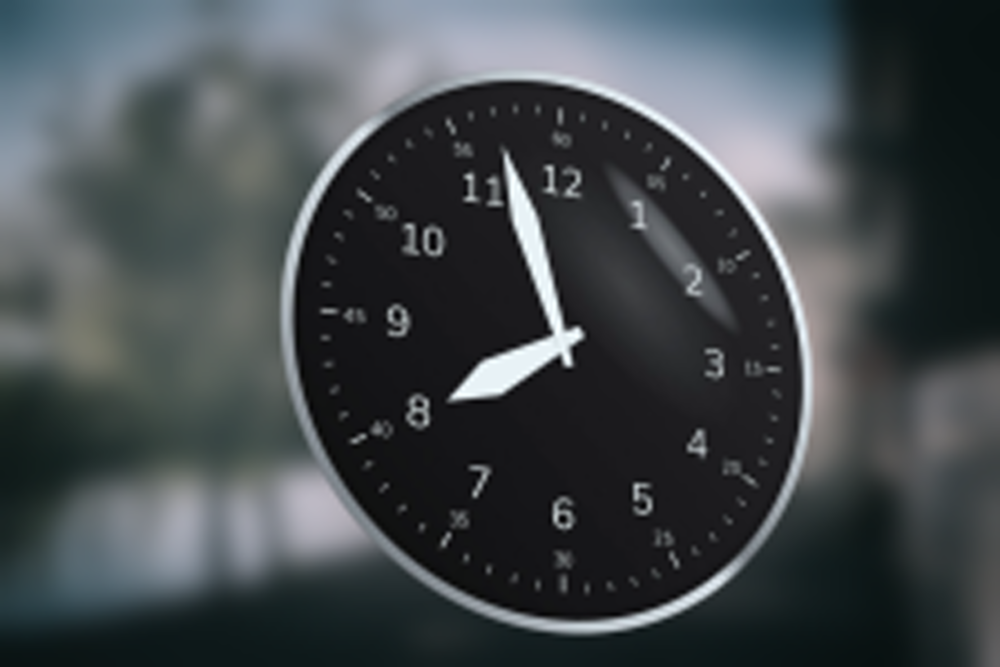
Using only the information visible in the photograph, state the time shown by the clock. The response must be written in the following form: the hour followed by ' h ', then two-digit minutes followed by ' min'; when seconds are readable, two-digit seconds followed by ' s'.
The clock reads 7 h 57 min
